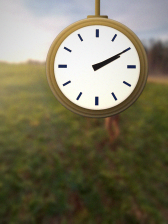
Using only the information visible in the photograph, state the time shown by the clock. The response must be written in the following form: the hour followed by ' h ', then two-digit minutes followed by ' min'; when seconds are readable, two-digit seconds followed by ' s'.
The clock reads 2 h 10 min
